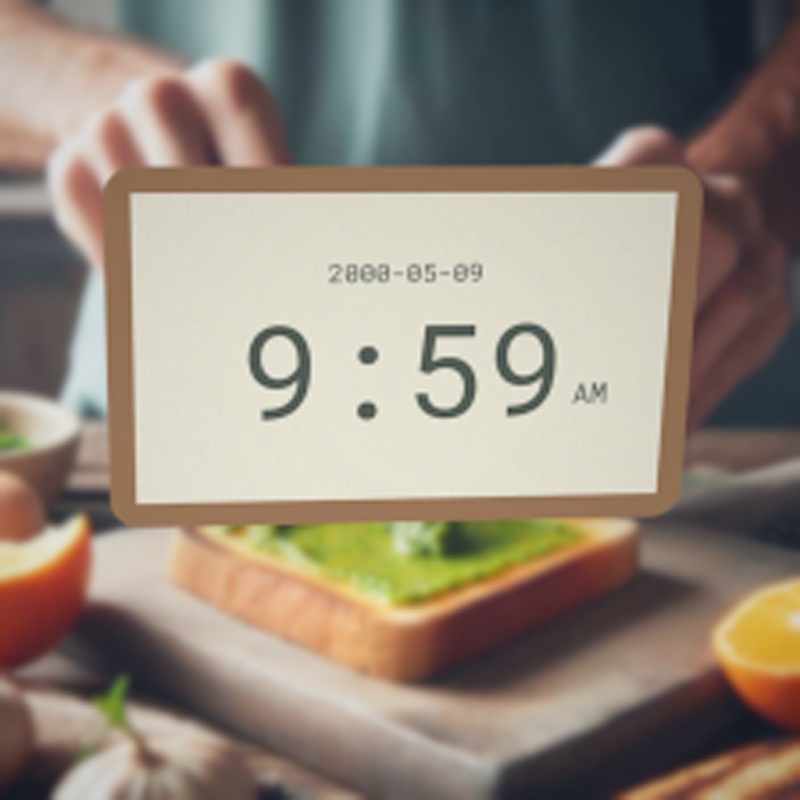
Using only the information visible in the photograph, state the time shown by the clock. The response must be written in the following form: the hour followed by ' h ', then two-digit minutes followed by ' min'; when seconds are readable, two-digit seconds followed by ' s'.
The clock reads 9 h 59 min
